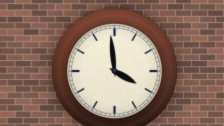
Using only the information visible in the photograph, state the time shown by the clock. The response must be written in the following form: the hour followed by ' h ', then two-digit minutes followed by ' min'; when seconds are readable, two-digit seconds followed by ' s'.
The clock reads 3 h 59 min
